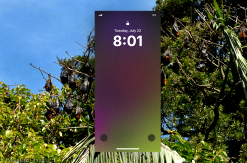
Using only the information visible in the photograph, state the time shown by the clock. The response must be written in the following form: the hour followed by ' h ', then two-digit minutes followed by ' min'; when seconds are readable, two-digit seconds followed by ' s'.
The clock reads 8 h 01 min
